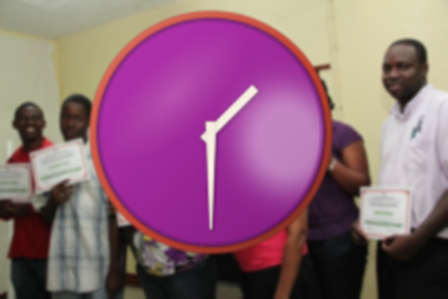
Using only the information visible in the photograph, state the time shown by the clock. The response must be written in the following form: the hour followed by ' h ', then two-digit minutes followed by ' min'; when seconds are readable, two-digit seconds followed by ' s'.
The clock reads 1 h 30 min
